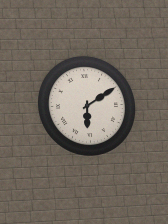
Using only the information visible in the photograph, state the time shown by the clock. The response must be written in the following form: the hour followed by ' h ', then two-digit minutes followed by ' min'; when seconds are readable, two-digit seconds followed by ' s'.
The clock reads 6 h 10 min
